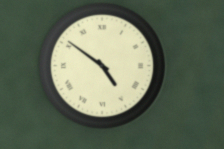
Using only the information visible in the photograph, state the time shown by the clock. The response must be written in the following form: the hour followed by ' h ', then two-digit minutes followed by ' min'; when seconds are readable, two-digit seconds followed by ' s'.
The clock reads 4 h 51 min
